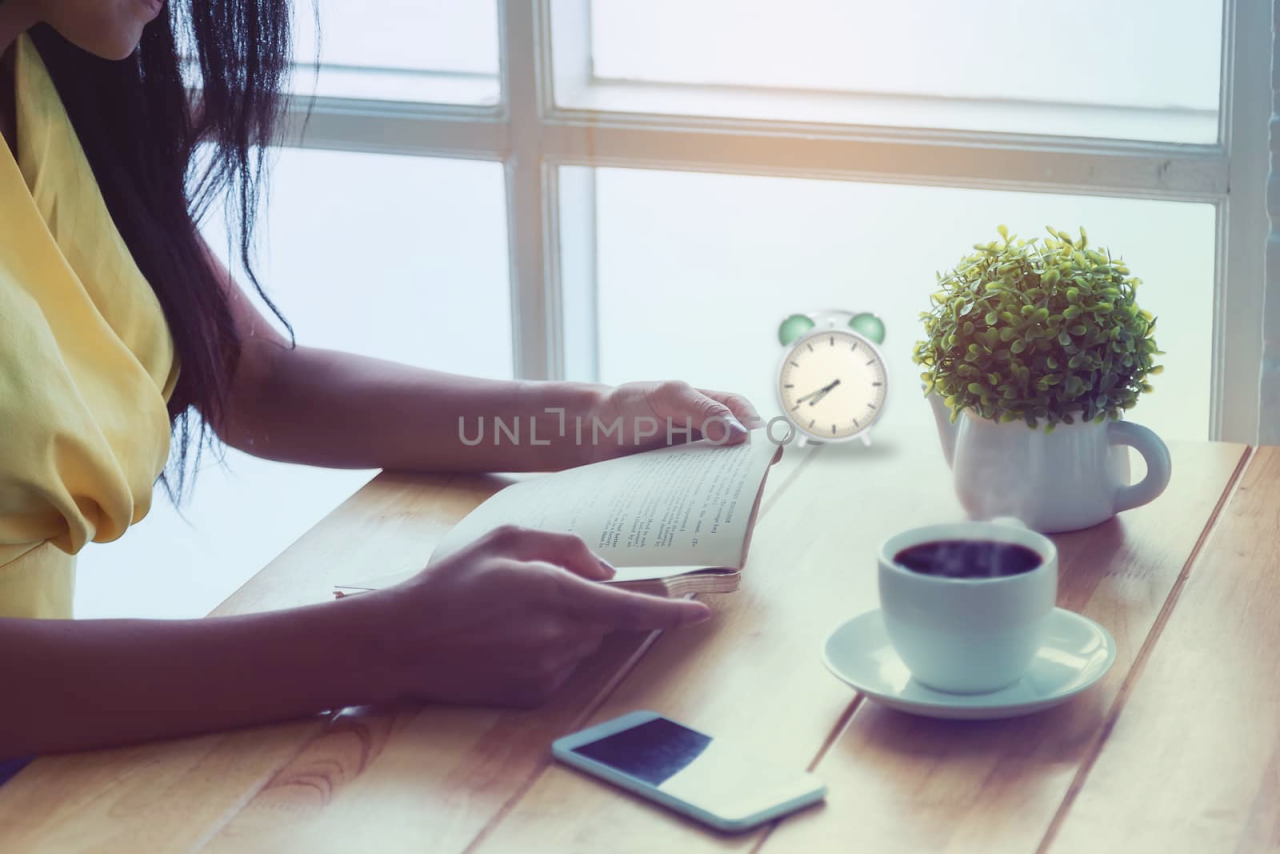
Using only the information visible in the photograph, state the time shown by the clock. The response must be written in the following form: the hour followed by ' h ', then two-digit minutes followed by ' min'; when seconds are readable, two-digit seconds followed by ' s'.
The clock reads 7 h 41 min
